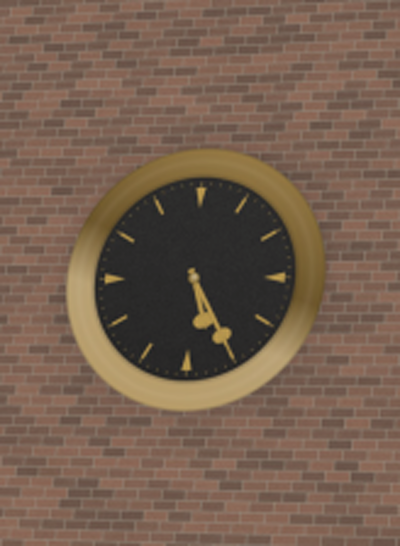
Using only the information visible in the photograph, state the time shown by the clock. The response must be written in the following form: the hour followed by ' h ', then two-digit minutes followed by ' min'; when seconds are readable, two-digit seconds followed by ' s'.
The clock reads 5 h 25 min
